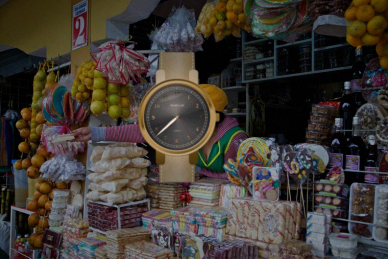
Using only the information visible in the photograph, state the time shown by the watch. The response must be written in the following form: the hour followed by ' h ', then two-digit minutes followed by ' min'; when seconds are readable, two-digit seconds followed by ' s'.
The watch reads 7 h 38 min
